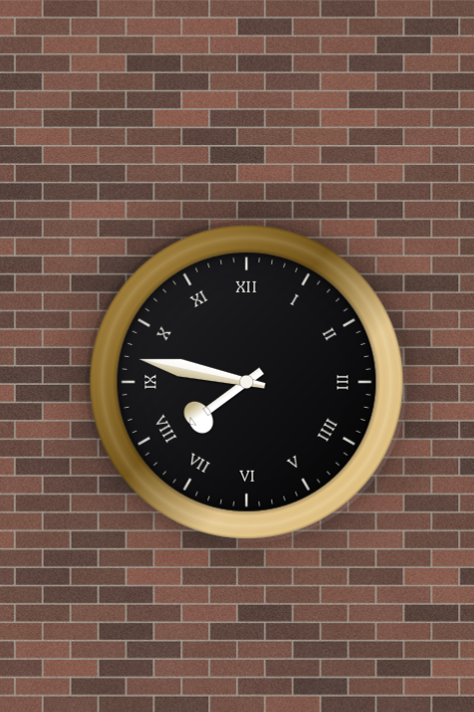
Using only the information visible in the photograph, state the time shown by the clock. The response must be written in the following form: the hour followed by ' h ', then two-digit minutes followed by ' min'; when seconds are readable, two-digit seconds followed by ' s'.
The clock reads 7 h 47 min
